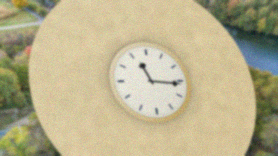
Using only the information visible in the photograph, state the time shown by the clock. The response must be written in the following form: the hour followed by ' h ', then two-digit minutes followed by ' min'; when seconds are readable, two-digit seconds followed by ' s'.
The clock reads 11 h 16 min
